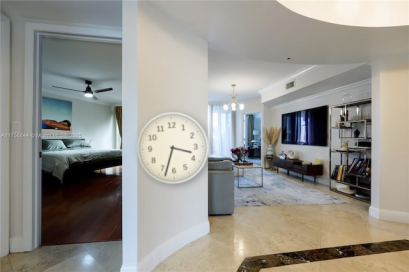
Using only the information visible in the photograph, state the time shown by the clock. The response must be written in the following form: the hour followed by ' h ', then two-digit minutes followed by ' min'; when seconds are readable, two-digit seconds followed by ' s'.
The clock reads 3 h 33 min
